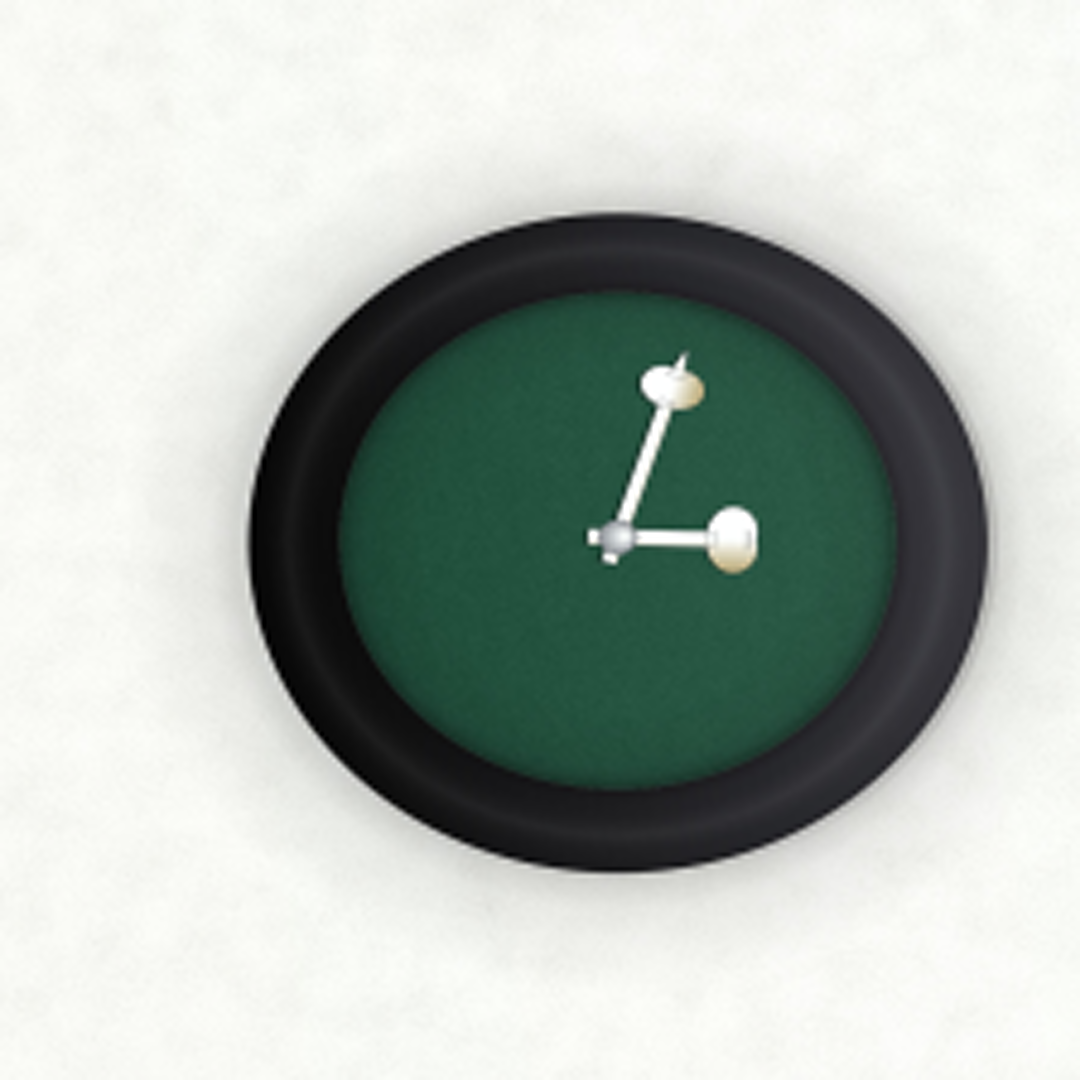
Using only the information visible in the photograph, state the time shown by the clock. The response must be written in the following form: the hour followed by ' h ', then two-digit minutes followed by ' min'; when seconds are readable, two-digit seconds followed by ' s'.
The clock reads 3 h 03 min
